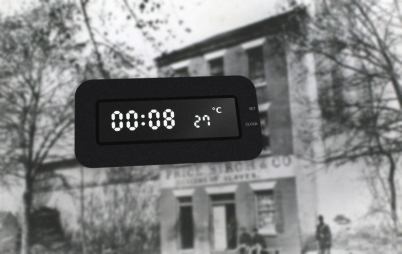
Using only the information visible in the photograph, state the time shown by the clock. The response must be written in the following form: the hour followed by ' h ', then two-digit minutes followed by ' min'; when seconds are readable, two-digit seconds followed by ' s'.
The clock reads 0 h 08 min
